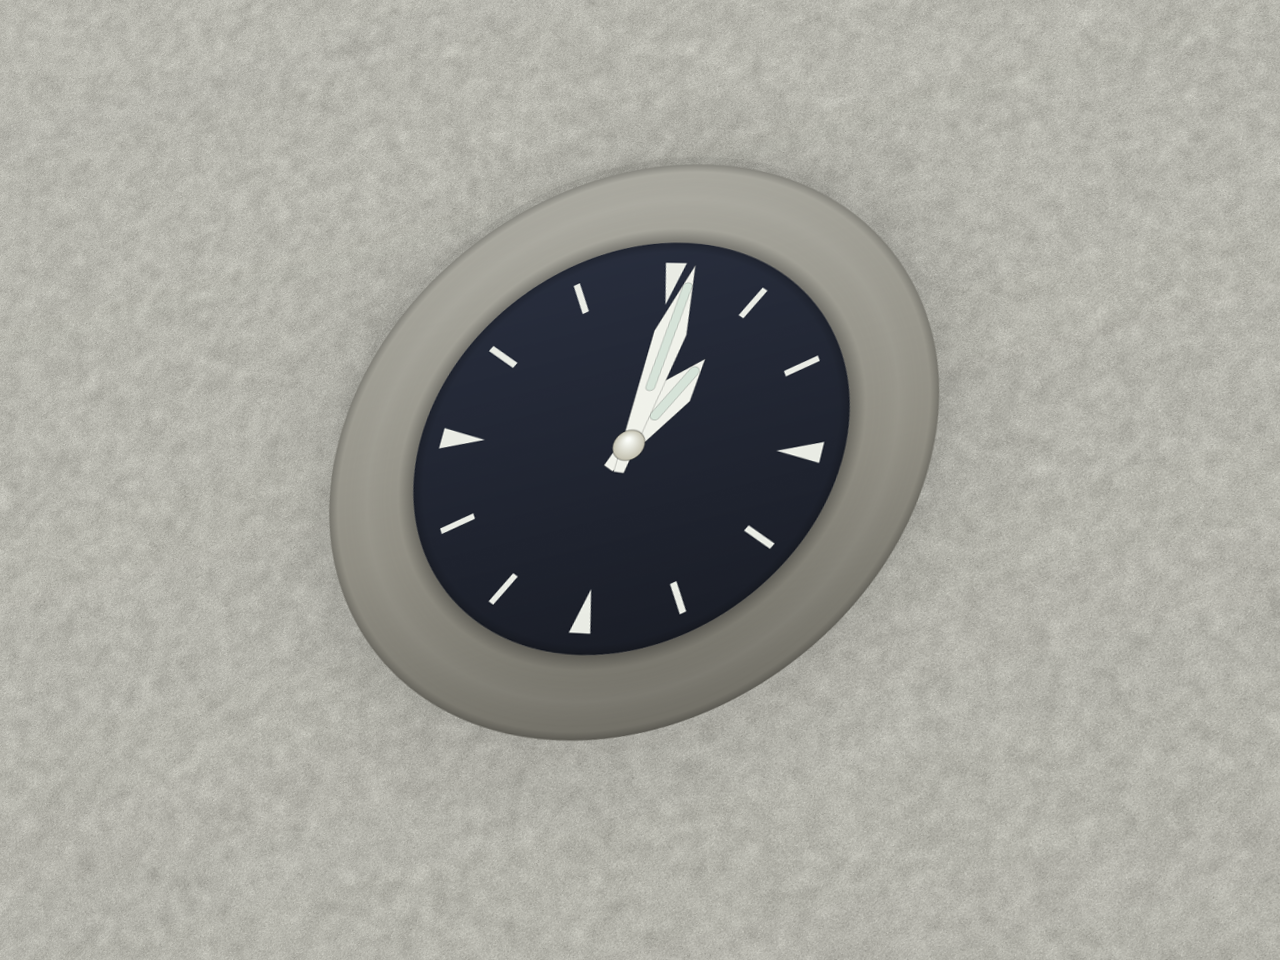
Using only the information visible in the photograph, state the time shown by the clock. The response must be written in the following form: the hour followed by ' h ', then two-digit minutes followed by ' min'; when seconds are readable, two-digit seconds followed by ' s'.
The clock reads 1 h 01 min
